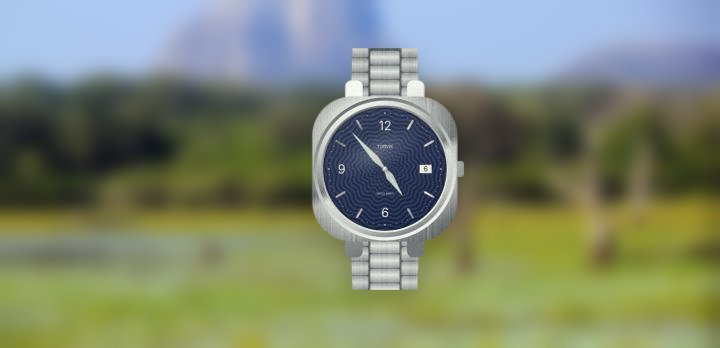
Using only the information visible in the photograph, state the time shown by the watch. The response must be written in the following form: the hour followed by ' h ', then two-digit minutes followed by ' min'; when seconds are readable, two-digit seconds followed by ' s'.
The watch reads 4 h 53 min
